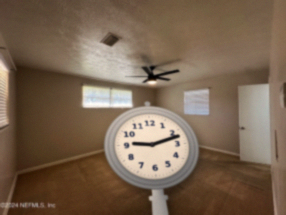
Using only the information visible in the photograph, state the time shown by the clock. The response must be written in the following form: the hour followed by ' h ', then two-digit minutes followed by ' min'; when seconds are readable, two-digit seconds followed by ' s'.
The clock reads 9 h 12 min
